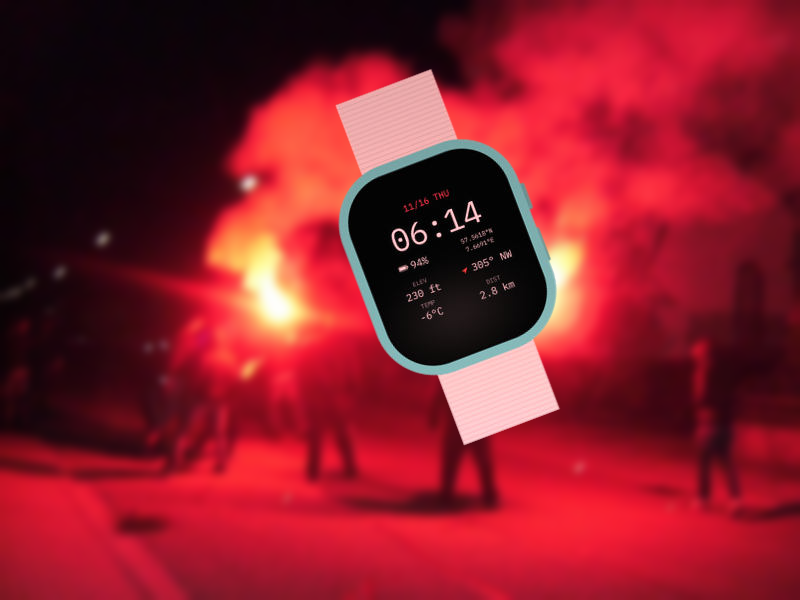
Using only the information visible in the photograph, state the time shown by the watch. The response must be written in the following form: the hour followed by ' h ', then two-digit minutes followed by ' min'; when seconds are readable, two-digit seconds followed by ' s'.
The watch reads 6 h 14 min
